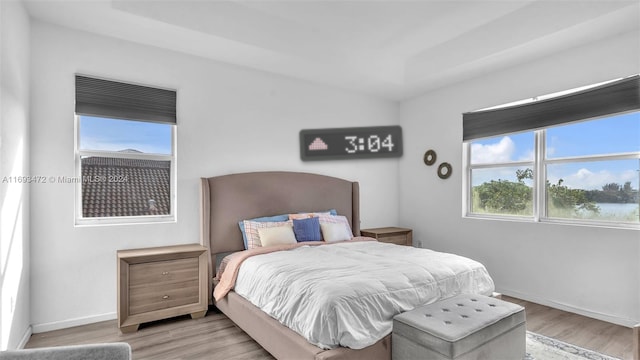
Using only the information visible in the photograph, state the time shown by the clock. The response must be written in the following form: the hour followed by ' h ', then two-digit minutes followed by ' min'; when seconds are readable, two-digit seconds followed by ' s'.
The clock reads 3 h 04 min
